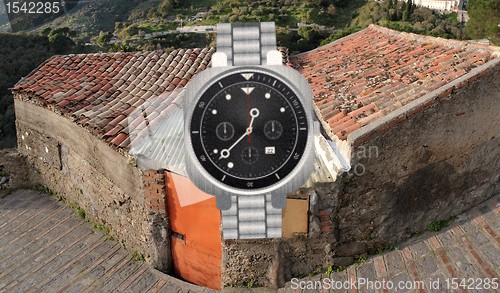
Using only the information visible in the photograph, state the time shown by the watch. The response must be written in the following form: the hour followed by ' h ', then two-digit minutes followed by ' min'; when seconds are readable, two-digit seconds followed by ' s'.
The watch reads 12 h 38 min
